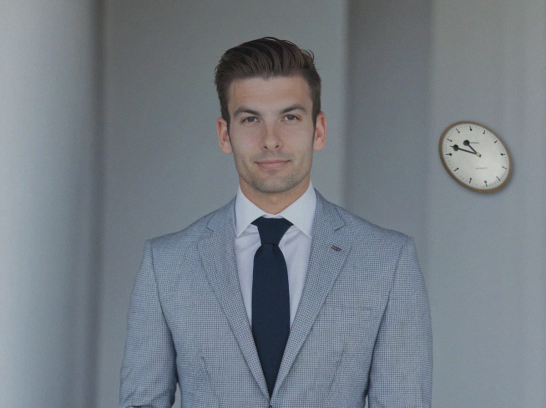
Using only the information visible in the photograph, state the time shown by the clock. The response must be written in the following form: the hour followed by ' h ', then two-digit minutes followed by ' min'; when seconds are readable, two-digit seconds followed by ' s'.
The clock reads 10 h 48 min
